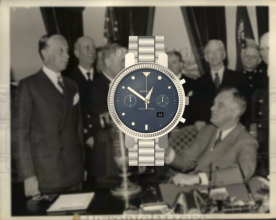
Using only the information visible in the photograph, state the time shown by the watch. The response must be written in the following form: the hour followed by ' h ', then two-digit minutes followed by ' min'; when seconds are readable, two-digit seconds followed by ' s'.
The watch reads 12 h 51 min
